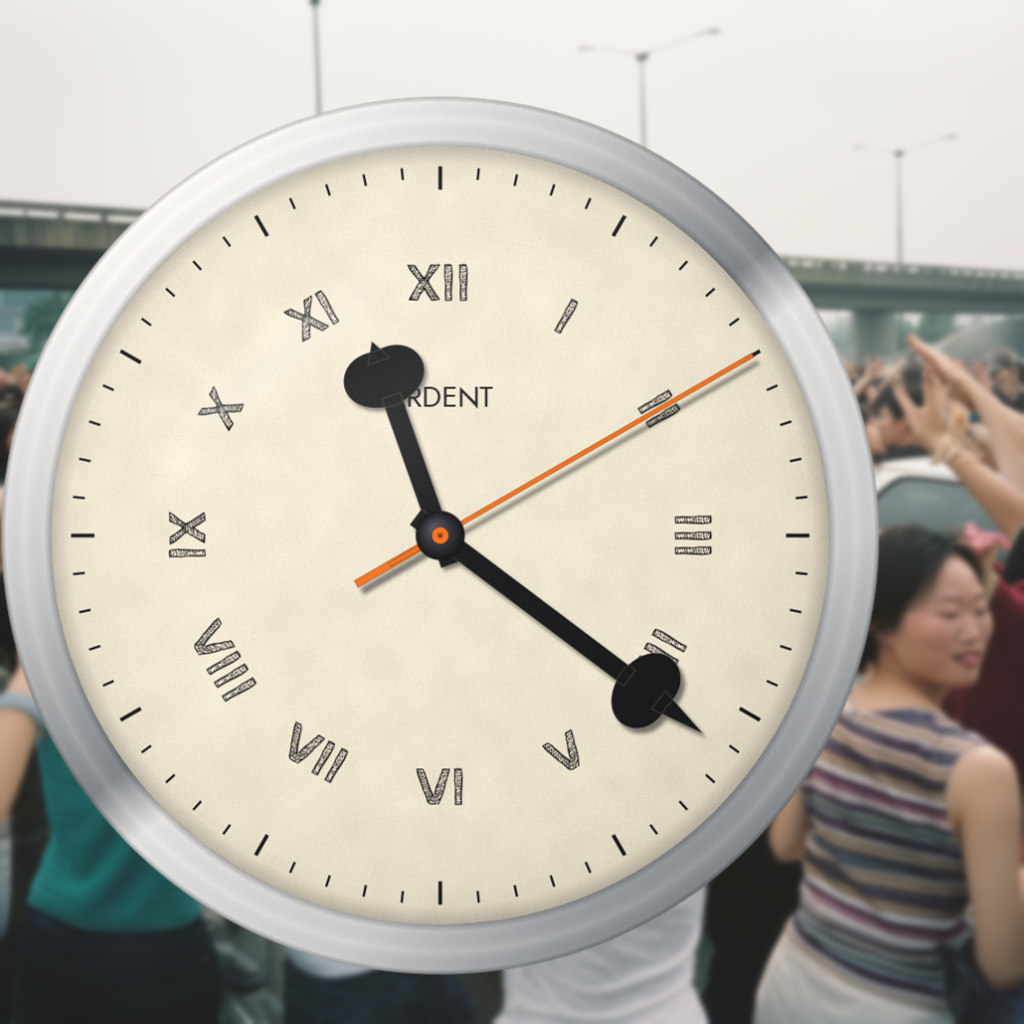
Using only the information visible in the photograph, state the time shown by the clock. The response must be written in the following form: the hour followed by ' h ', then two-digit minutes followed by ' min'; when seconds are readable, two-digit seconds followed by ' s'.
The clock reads 11 h 21 min 10 s
